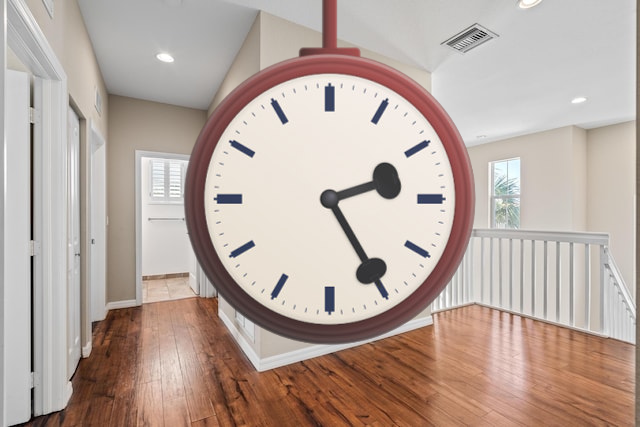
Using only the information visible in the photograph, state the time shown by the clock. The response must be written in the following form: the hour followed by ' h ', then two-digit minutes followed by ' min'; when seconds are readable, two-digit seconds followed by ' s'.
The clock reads 2 h 25 min
